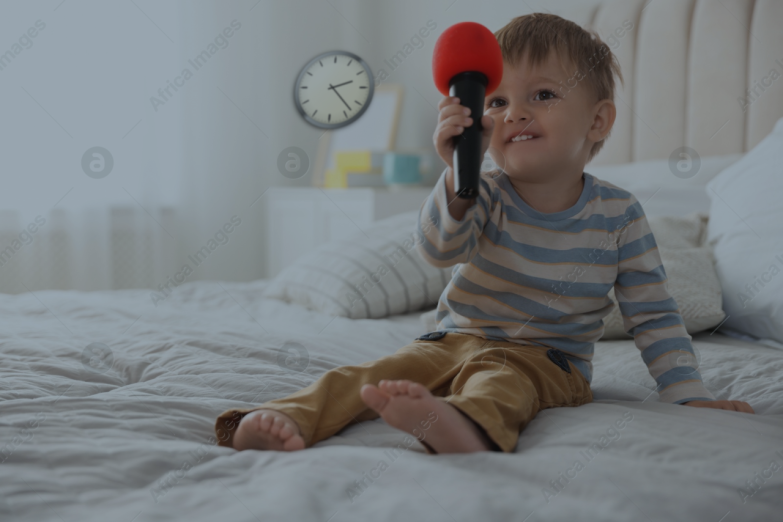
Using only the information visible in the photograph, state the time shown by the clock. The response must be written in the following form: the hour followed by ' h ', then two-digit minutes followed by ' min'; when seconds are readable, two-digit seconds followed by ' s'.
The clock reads 2 h 23 min
